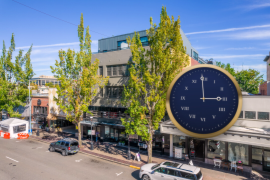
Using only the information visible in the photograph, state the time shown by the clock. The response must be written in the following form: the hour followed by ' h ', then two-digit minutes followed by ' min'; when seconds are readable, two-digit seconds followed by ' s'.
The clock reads 2 h 59 min
